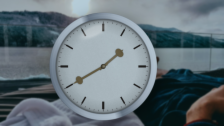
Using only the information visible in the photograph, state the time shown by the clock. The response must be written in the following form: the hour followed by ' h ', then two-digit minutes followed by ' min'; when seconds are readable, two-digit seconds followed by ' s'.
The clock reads 1 h 40 min
